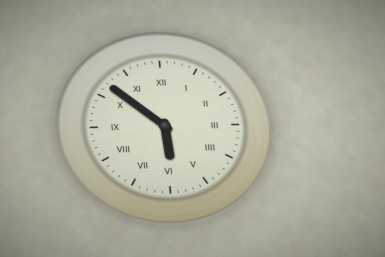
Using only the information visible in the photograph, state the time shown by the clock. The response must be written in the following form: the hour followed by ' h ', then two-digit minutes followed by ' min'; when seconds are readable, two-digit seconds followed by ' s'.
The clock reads 5 h 52 min
